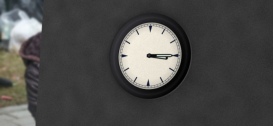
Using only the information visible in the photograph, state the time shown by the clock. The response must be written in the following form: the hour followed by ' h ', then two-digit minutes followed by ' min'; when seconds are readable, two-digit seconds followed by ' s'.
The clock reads 3 h 15 min
